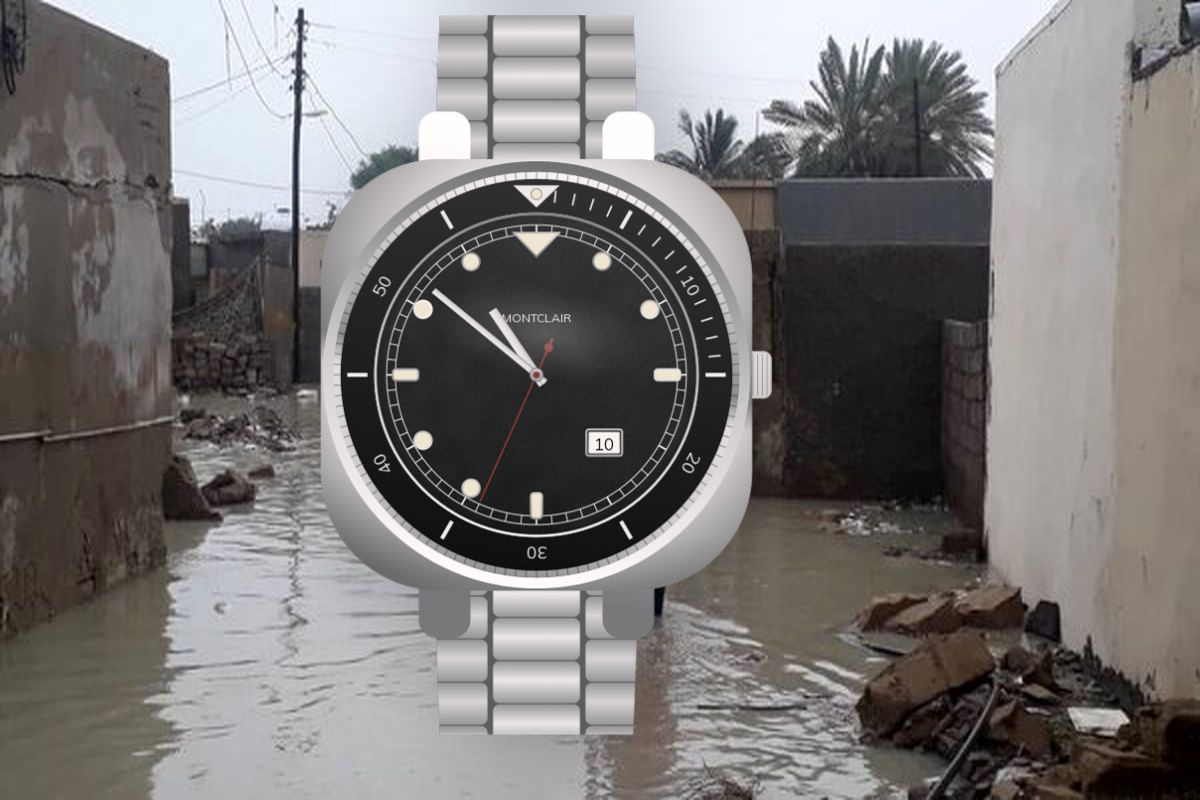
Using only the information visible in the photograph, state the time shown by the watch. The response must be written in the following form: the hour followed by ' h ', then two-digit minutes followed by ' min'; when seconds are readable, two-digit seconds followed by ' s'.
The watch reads 10 h 51 min 34 s
